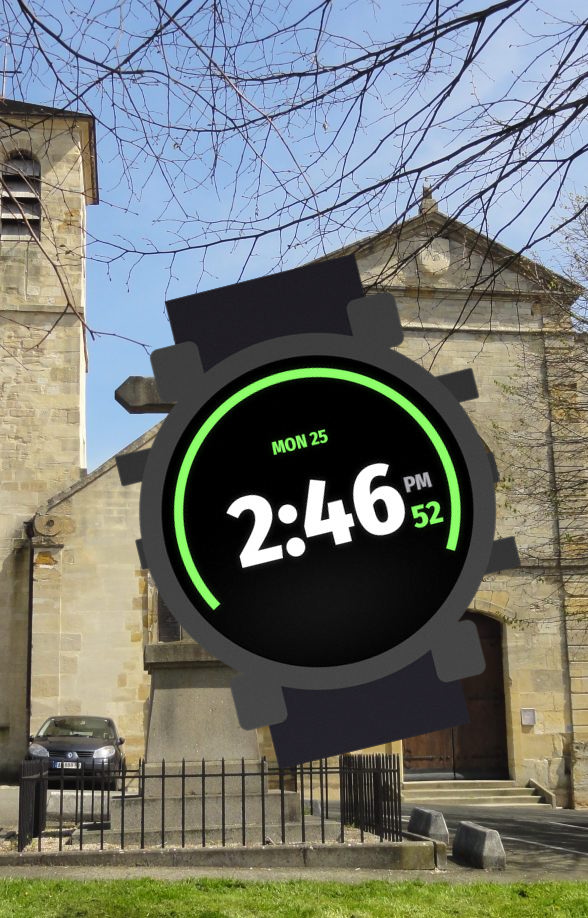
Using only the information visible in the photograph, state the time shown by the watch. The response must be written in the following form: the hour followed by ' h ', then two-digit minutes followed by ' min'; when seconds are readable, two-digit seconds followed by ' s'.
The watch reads 2 h 46 min 52 s
